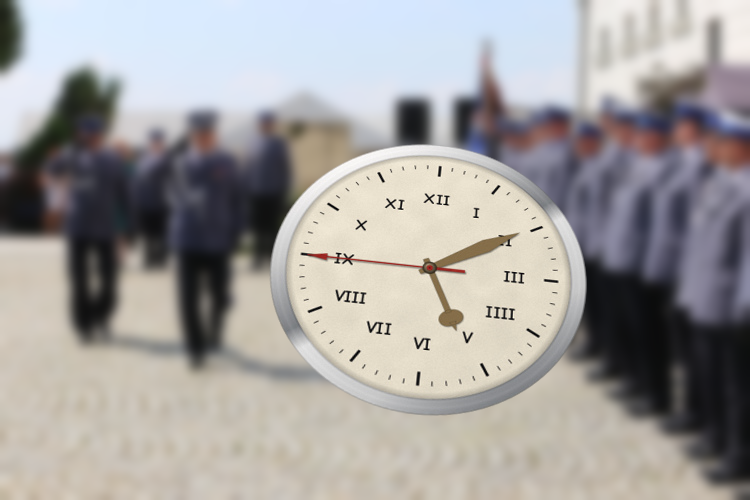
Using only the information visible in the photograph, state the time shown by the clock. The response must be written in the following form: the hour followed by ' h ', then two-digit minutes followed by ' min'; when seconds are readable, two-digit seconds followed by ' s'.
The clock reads 5 h 09 min 45 s
